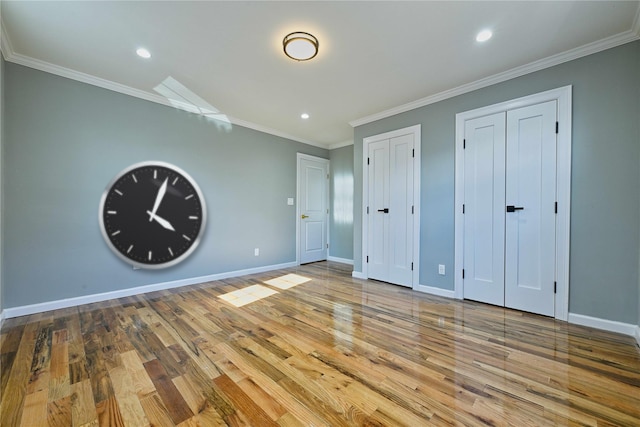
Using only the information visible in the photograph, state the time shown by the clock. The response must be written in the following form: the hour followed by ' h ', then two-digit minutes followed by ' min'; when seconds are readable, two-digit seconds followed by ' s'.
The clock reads 4 h 03 min
